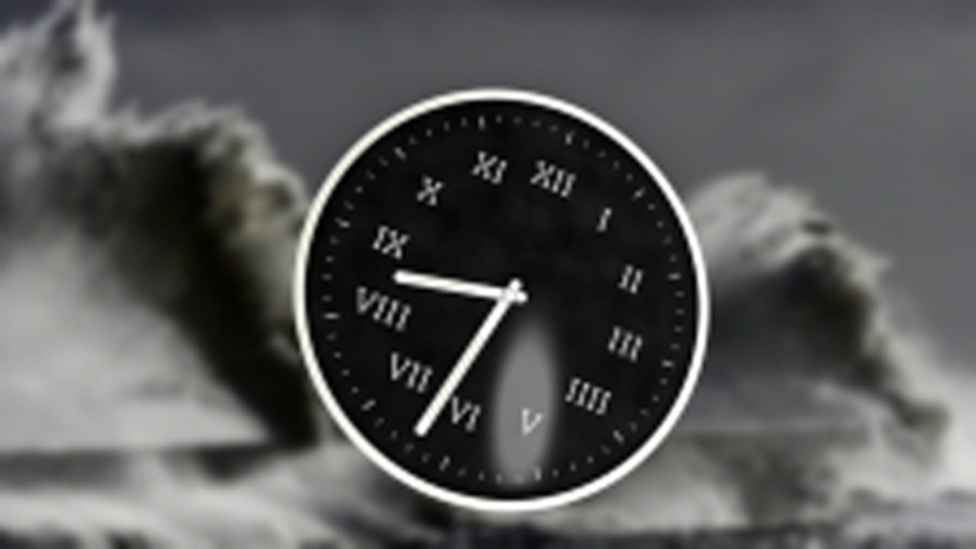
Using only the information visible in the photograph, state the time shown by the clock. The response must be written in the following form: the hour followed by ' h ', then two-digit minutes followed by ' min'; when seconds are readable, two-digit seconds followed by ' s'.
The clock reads 8 h 32 min
